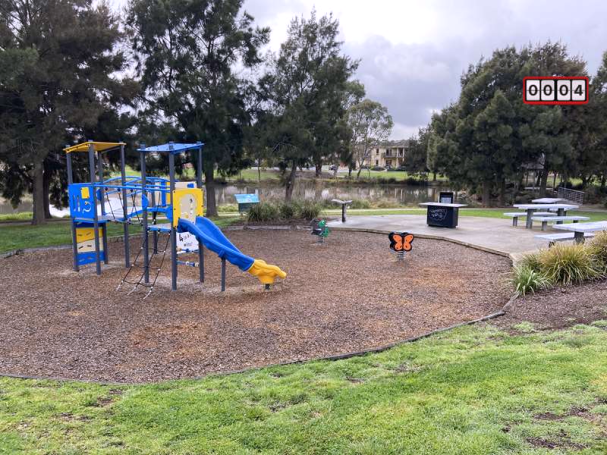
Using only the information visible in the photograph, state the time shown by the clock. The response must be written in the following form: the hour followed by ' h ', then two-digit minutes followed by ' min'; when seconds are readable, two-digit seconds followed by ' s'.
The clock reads 0 h 04 min
